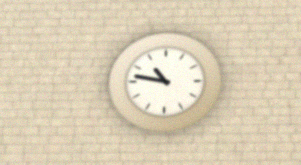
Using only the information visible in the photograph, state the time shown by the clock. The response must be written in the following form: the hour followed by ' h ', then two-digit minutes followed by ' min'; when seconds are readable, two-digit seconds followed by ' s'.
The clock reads 10 h 47 min
